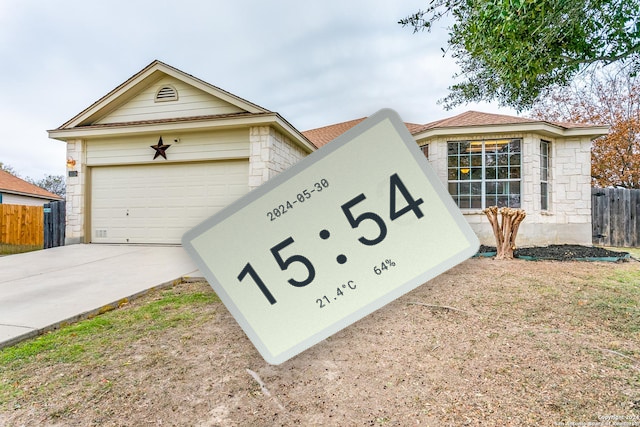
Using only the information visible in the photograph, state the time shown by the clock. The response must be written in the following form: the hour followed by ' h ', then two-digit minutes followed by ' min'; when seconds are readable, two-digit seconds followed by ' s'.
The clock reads 15 h 54 min
